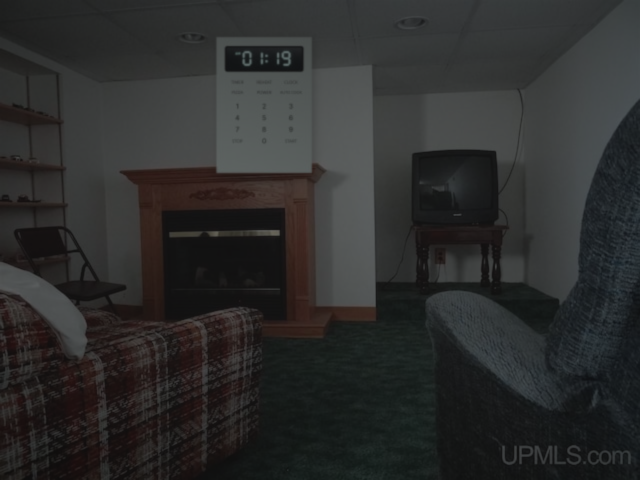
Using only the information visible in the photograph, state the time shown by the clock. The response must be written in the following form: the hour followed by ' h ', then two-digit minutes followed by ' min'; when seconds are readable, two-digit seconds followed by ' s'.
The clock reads 1 h 19 min
